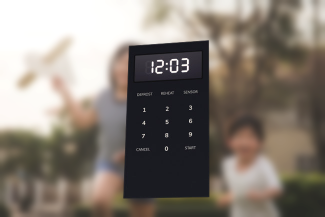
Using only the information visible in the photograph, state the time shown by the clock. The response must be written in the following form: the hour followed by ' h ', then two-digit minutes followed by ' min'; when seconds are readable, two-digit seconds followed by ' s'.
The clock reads 12 h 03 min
